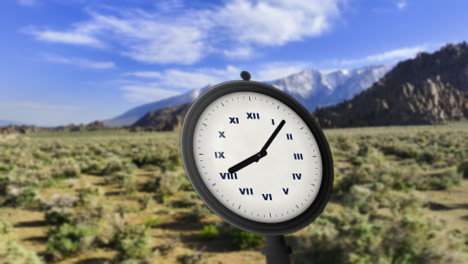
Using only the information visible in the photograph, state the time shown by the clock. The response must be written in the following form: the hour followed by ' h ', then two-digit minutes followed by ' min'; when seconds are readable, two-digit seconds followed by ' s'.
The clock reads 8 h 07 min
